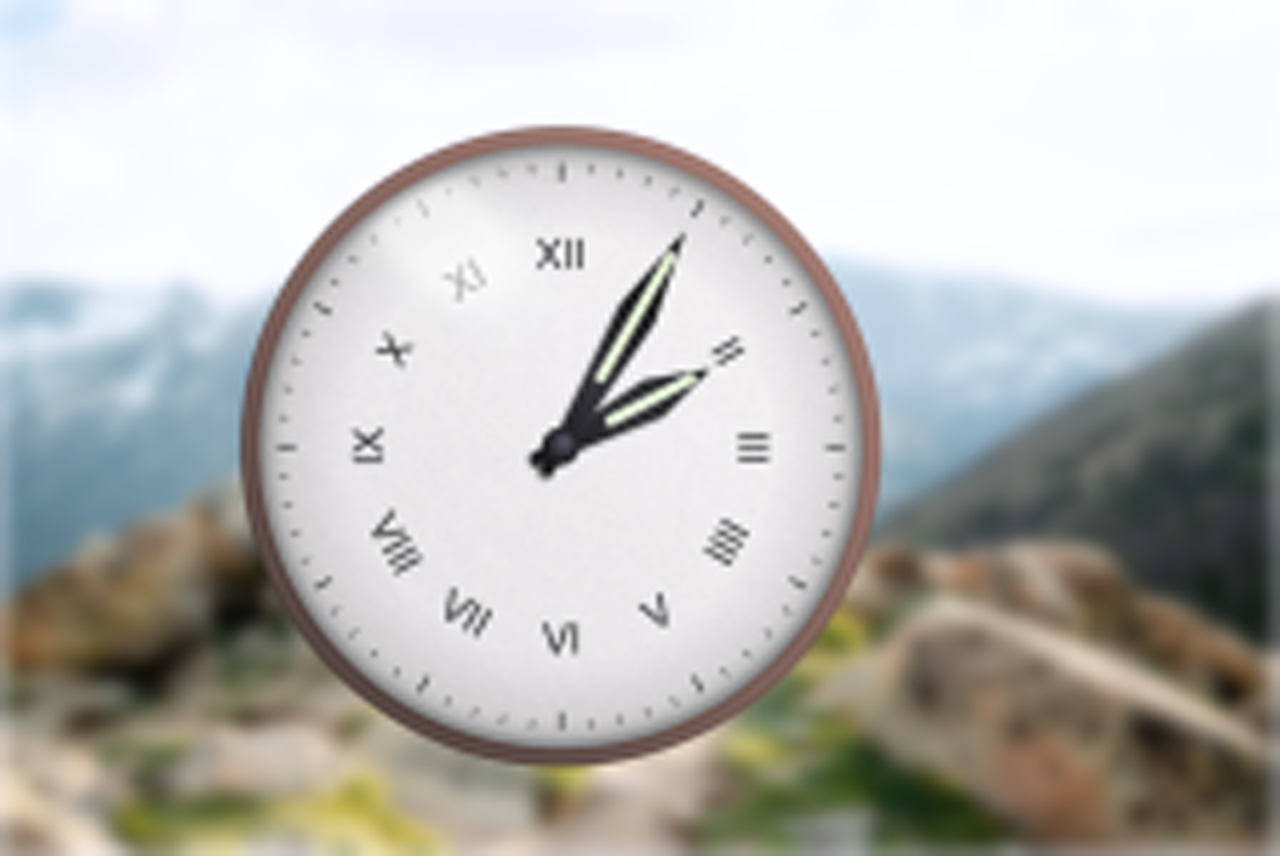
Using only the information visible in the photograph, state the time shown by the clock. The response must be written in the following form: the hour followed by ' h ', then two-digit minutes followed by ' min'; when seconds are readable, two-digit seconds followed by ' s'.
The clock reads 2 h 05 min
